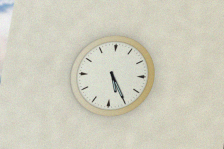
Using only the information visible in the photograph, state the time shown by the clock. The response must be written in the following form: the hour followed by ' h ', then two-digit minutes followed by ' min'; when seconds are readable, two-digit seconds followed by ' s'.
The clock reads 5 h 25 min
